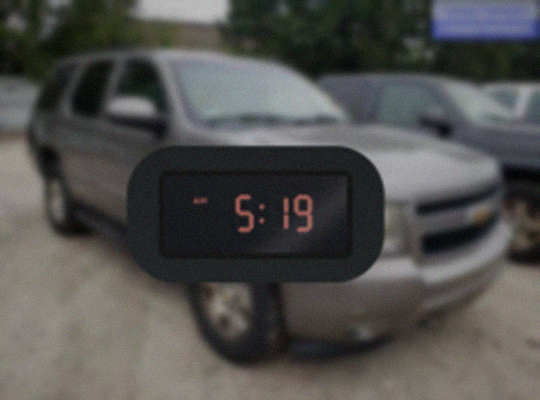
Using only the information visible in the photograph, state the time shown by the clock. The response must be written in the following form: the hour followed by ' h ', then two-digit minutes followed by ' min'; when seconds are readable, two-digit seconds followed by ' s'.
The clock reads 5 h 19 min
